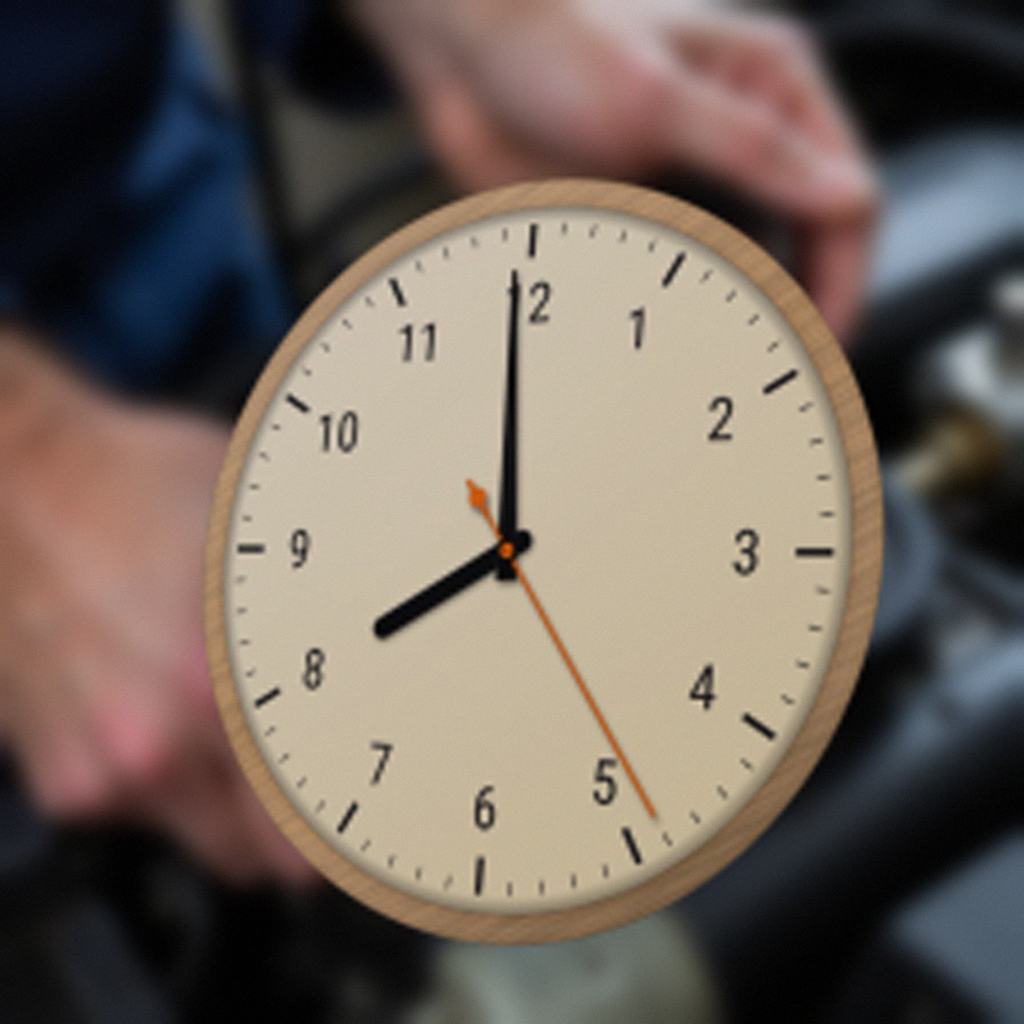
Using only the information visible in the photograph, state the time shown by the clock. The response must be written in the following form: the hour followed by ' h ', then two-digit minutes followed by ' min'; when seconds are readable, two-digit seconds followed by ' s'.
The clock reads 7 h 59 min 24 s
